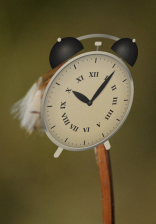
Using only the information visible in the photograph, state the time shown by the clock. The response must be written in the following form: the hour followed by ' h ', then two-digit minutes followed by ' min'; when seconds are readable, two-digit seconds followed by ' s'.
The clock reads 10 h 06 min
